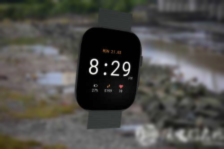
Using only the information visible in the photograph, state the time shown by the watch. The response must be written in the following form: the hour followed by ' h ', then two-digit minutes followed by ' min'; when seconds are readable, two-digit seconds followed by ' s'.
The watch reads 8 h 29 min
